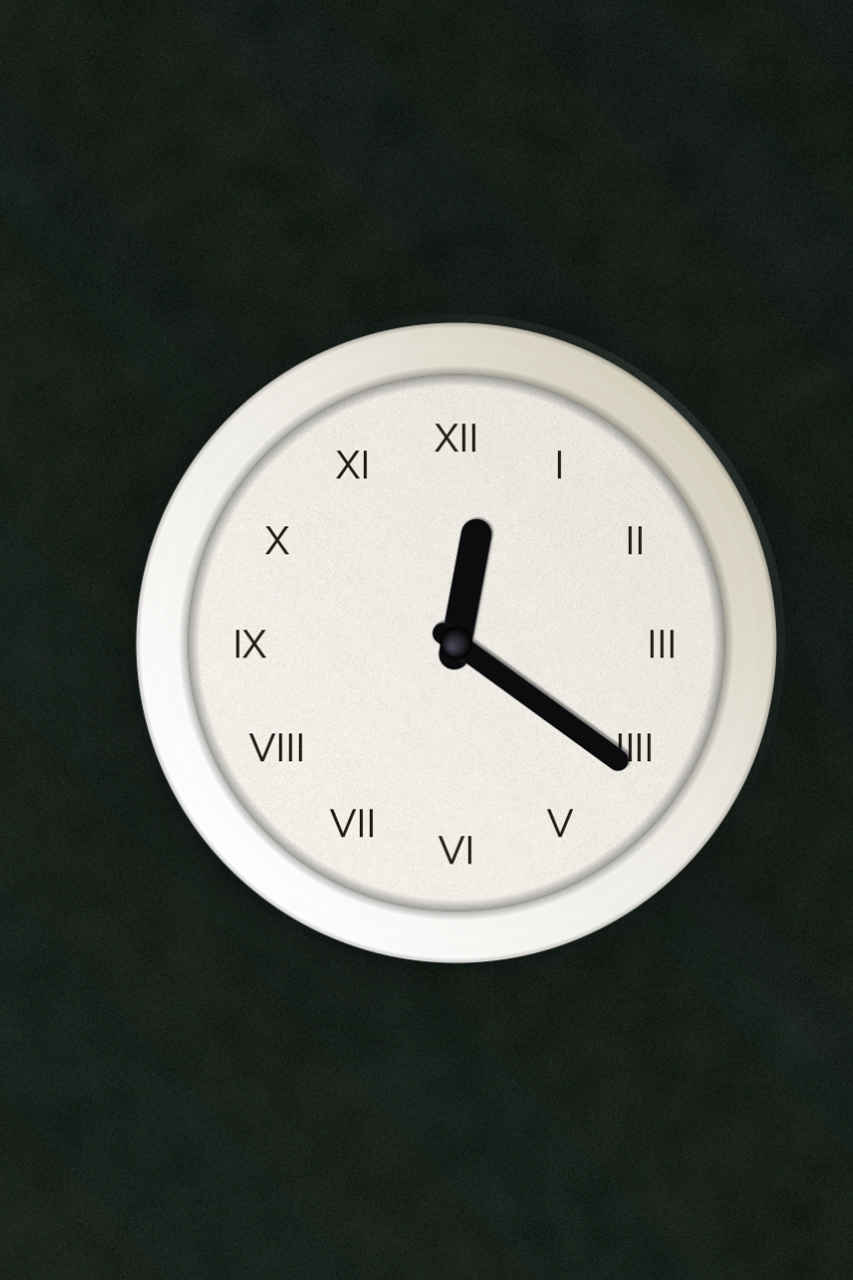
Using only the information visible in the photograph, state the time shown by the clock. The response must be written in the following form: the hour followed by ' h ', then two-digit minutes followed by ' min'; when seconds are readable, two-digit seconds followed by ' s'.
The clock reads 12 h 21 min
